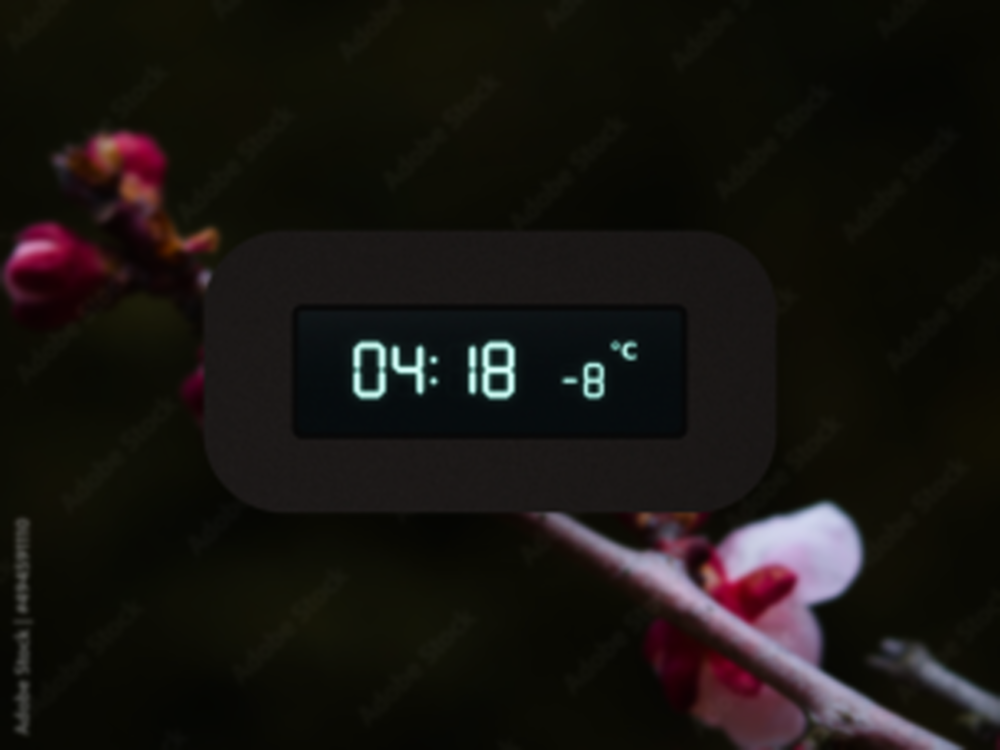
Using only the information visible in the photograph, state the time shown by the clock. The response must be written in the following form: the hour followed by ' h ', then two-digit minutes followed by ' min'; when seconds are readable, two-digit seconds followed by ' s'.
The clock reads 4 h 18 min
